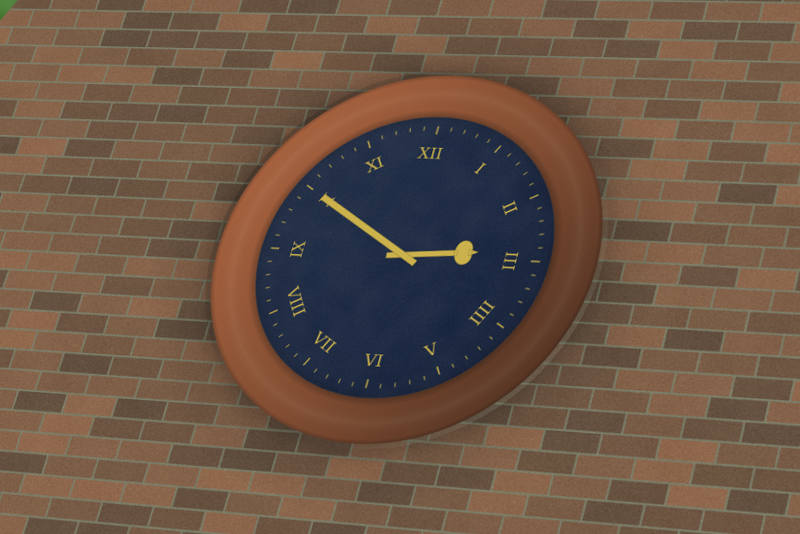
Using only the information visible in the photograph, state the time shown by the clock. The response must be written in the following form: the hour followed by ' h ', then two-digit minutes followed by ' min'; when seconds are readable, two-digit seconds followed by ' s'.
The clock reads 2 h 50 min
